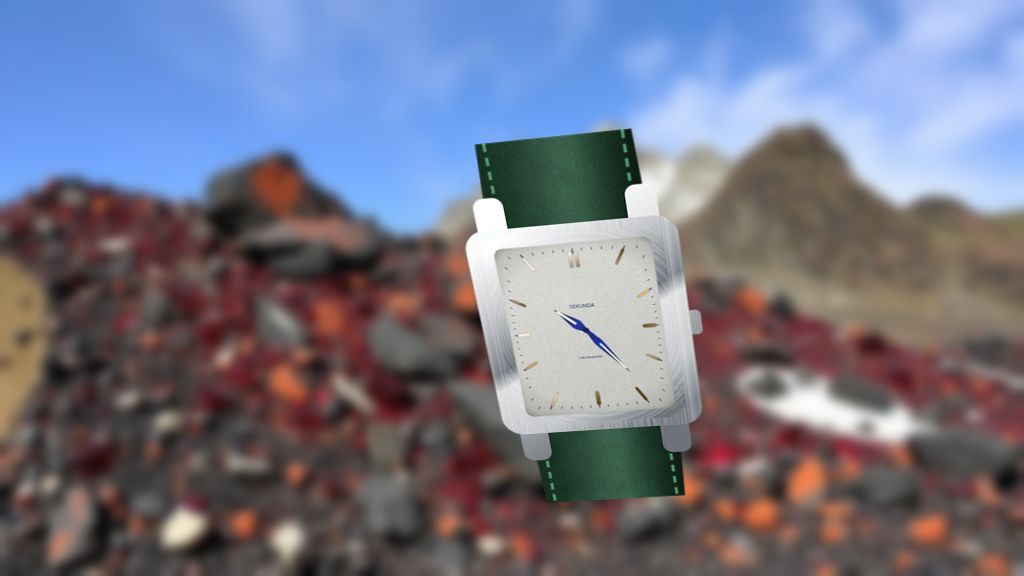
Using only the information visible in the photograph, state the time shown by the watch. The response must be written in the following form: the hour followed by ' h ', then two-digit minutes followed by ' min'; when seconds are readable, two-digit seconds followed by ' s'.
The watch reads 10 h 24 min
